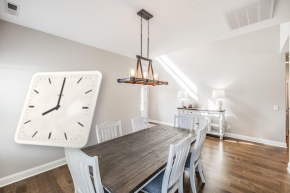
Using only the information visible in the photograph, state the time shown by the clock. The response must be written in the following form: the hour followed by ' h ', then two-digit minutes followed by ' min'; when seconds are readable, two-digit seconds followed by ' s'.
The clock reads 8 h 00 min
